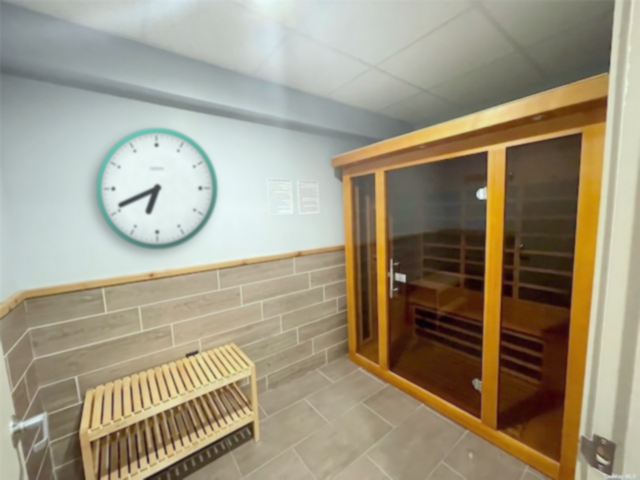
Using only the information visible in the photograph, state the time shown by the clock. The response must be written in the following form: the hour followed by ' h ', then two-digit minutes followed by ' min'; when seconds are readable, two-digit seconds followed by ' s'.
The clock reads 6 h 41 min
